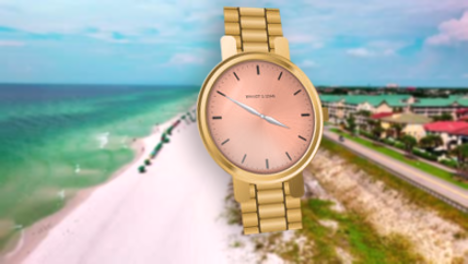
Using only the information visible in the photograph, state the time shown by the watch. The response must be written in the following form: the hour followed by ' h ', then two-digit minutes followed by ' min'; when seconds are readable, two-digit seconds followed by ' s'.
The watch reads 3 h 50 min
